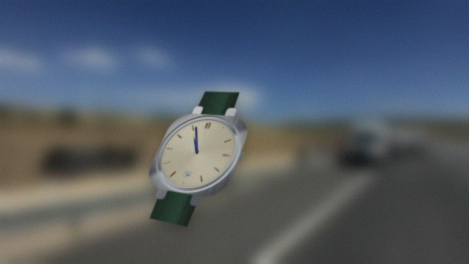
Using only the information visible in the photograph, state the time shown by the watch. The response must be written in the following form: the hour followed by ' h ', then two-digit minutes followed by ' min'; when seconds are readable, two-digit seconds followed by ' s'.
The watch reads 10 h 56 min
